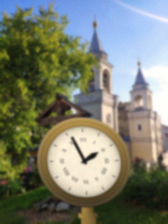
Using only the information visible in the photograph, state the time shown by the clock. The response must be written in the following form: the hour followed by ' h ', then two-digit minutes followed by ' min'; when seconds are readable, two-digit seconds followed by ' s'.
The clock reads 1 h 56 min
